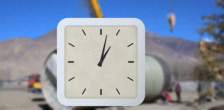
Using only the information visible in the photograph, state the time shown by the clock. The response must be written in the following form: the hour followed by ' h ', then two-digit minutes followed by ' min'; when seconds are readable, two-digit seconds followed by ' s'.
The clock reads 1 h 02 min
